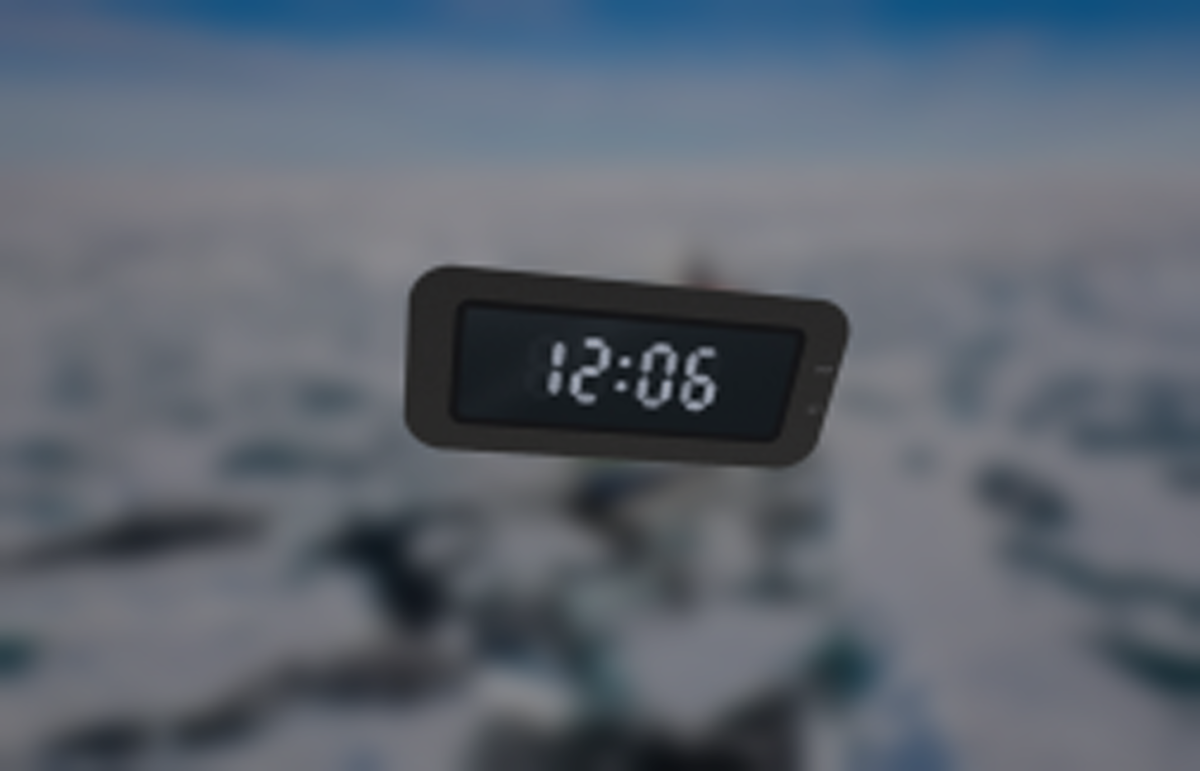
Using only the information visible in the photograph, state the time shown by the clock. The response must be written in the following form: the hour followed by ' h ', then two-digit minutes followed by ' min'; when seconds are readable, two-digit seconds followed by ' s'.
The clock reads 12 h 06 min
